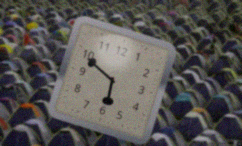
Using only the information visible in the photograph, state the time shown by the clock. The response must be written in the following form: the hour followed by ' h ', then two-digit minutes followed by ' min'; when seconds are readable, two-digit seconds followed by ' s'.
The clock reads 5 h 49 min
